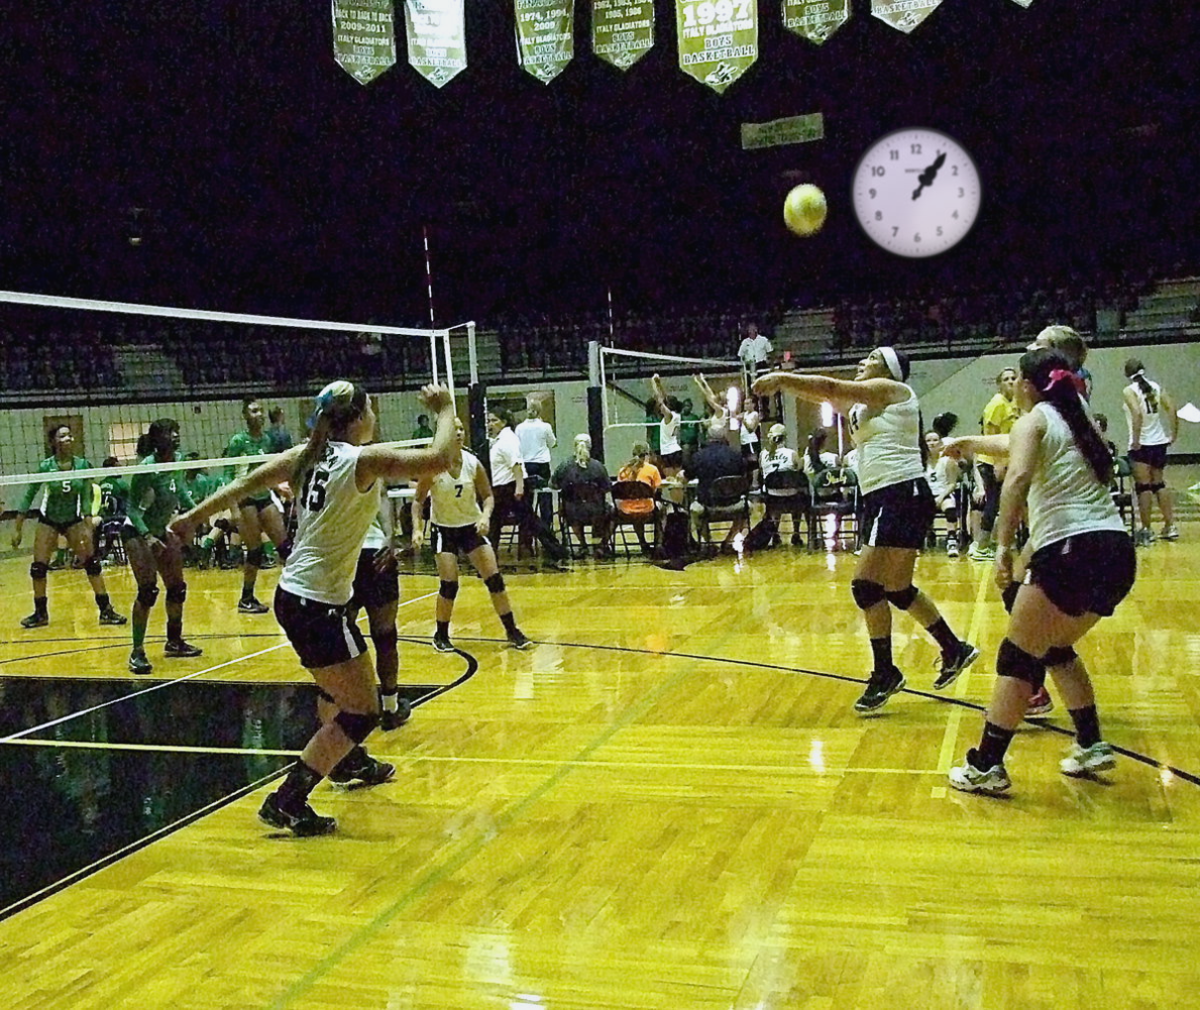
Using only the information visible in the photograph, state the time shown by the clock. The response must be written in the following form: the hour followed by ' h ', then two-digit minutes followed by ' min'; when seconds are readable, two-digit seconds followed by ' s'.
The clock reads 1 h 06 min
